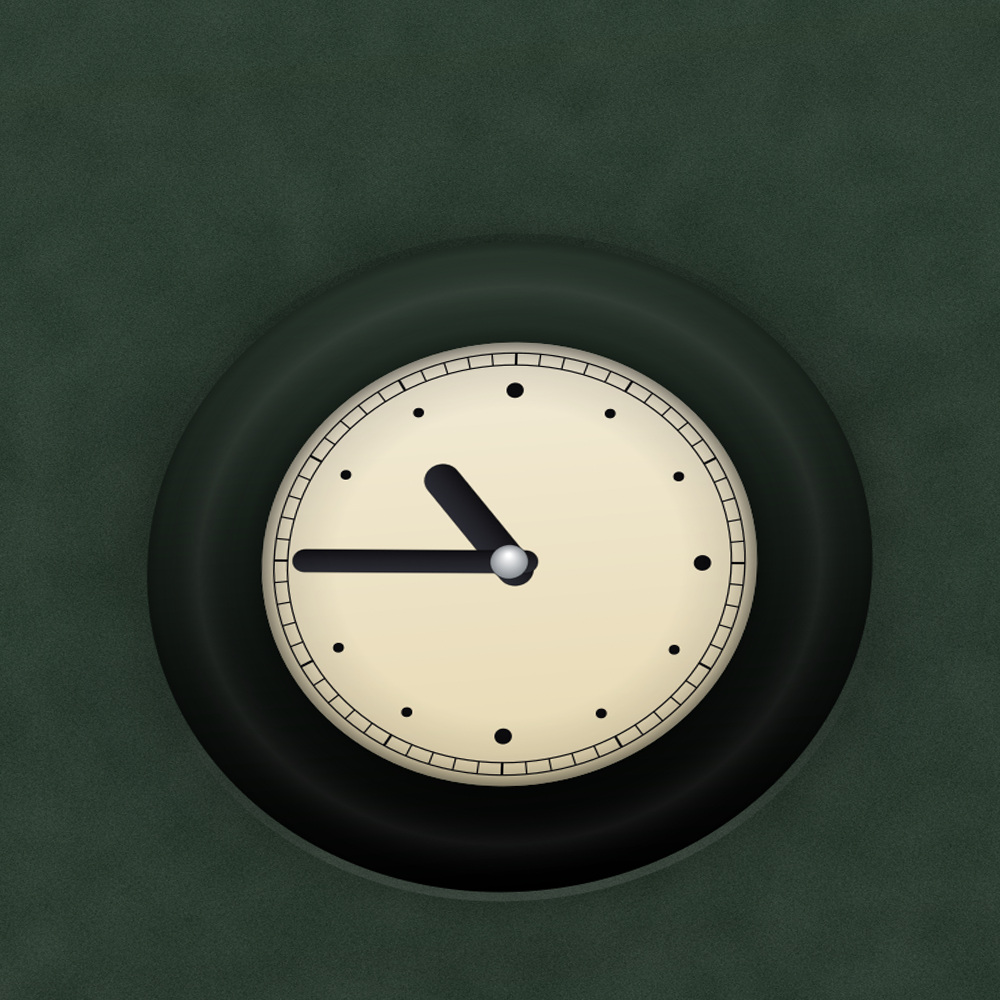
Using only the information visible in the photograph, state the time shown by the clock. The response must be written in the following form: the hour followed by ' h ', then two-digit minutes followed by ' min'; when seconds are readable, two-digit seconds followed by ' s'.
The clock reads 10 h 45 min
